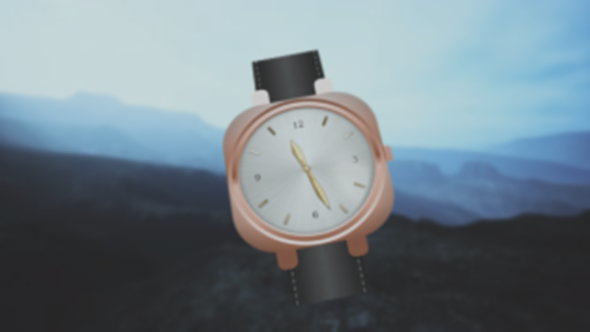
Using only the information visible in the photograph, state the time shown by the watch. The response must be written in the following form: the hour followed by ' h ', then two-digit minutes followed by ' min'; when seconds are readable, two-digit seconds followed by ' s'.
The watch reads 11 h 27 min
